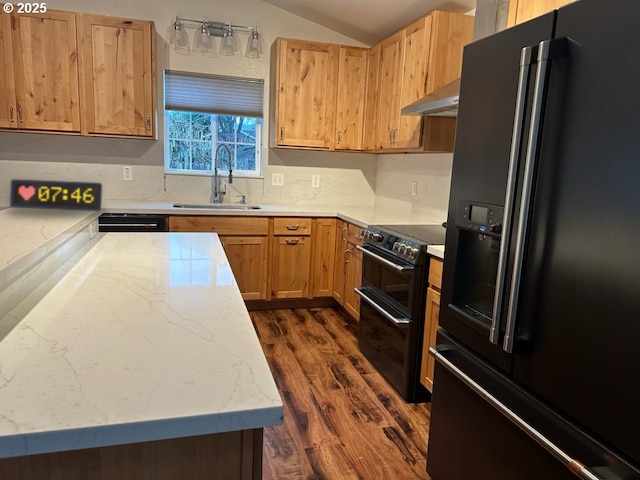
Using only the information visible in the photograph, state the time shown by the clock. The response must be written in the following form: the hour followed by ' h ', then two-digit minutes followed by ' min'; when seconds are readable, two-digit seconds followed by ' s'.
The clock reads 7 h 46 min
